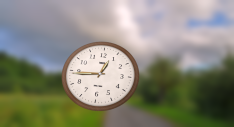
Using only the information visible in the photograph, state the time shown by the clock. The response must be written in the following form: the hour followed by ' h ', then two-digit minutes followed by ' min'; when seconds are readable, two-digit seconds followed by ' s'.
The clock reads 12 h 44 min
